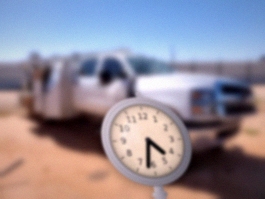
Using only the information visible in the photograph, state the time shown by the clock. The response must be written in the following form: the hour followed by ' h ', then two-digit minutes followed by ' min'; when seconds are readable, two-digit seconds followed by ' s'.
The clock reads 4 h 32 min
